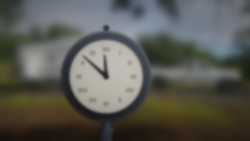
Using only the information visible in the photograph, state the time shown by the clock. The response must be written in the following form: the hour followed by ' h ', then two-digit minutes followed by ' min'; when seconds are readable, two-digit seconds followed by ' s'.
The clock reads 11 h 52 min
